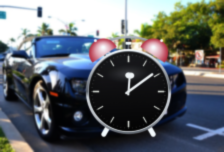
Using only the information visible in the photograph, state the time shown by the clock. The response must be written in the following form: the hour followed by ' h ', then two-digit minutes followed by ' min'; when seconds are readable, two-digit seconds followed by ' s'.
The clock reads 12 h 09 min
